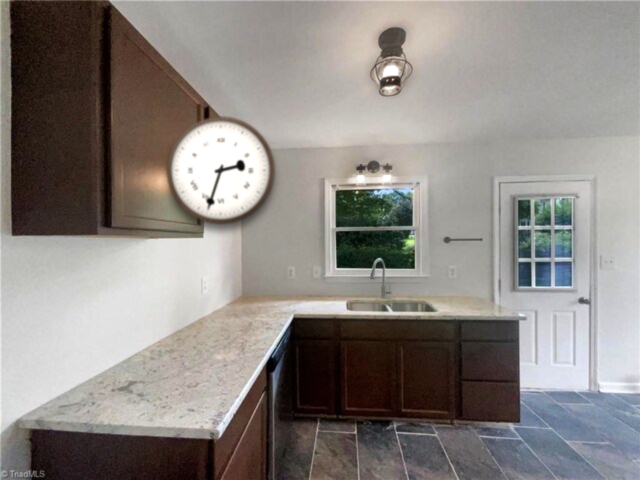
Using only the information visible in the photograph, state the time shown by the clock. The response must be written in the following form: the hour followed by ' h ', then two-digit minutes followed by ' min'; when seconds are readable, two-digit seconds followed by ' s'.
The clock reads 2 h 33 min
